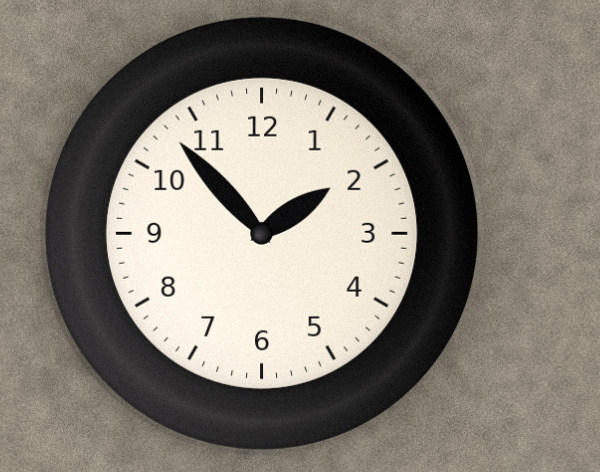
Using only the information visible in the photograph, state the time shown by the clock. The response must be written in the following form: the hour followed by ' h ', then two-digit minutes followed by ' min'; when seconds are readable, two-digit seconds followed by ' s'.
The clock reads 1 h 53 min
